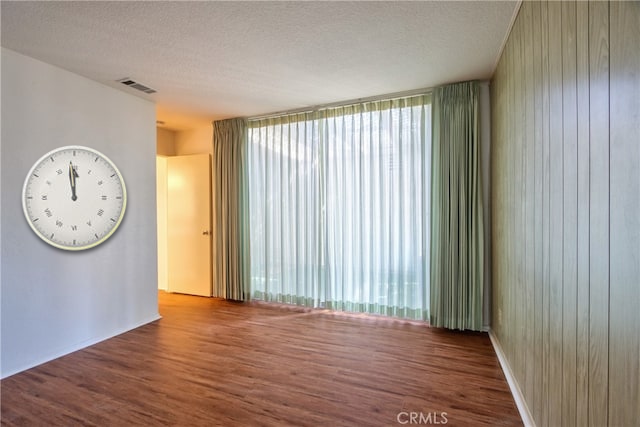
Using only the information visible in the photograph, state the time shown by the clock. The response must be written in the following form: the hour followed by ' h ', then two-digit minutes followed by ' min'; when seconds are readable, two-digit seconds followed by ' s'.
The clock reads 11 h 59 min
